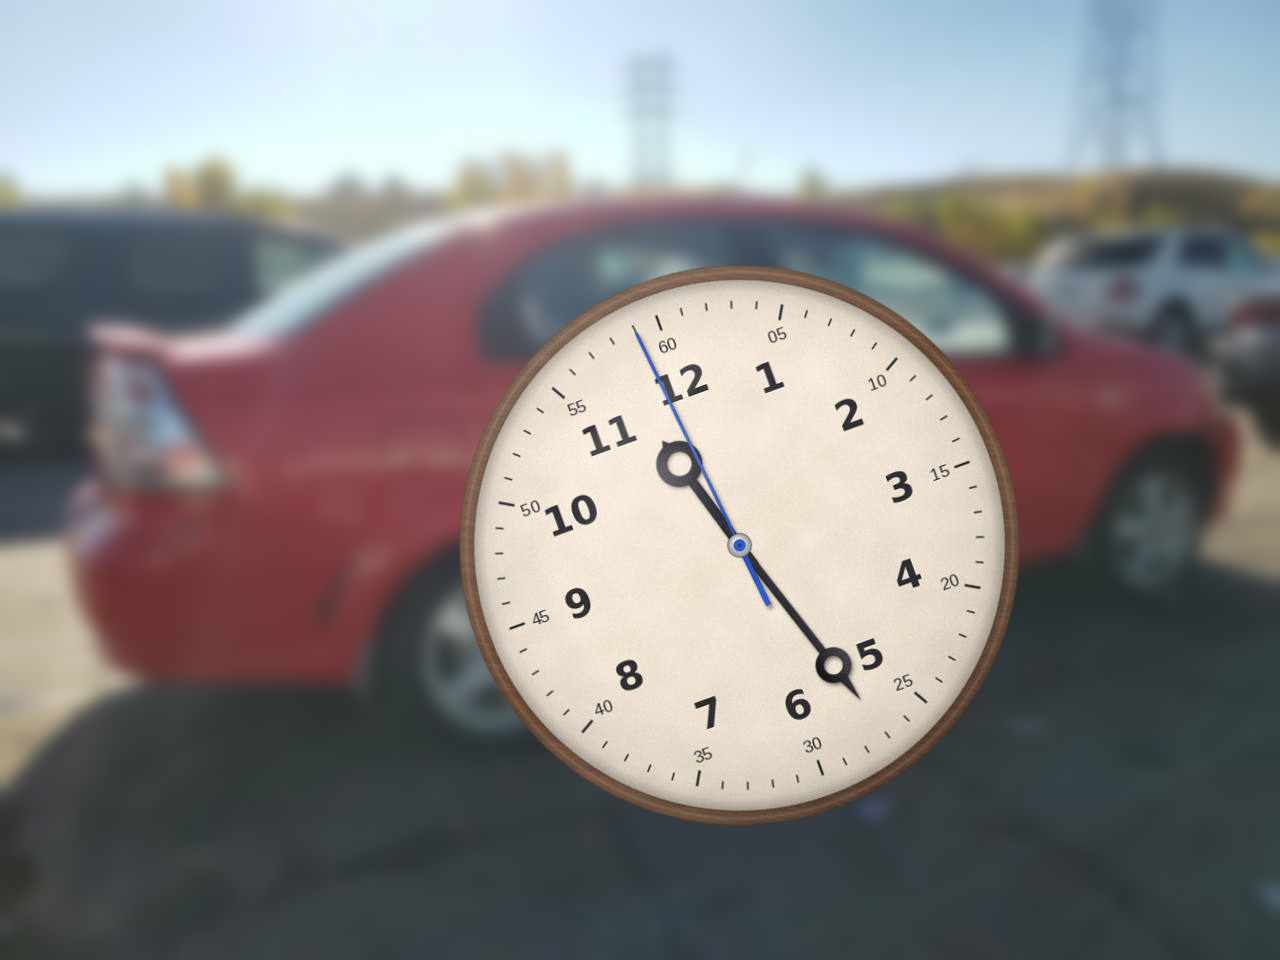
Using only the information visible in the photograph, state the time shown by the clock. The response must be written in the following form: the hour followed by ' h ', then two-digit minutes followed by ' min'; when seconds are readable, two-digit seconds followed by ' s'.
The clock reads 11 h 26 min 59 s
